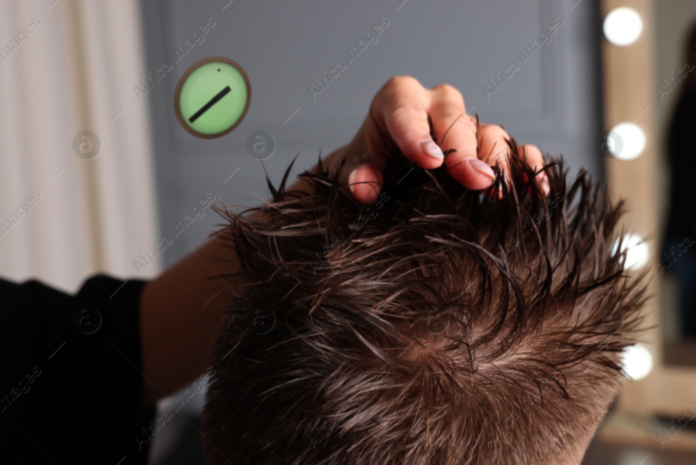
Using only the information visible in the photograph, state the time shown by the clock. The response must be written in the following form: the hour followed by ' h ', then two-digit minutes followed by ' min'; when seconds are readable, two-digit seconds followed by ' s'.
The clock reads 1 h 38 min
